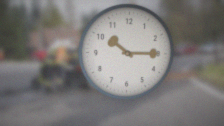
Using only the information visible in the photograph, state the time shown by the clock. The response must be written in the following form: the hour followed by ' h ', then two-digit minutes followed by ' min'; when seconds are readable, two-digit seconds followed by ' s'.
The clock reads 10 h 15 min
